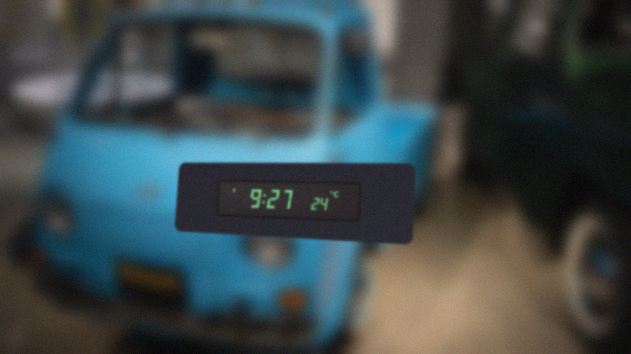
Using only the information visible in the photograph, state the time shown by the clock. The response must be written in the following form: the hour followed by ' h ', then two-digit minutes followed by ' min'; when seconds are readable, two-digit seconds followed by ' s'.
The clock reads 9 h 27 min
